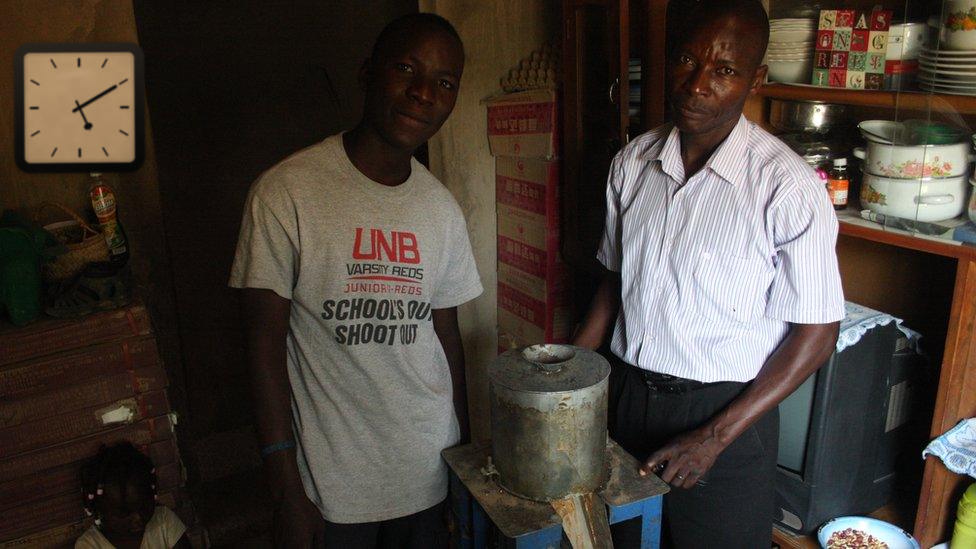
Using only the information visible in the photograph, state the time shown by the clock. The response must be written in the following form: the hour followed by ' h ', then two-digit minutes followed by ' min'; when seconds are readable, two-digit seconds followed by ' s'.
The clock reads 5 h 10 min
